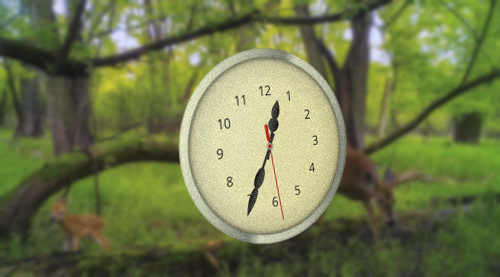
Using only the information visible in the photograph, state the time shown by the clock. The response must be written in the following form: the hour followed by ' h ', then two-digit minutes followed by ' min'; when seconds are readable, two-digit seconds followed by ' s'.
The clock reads 12 h 34 min 29 s
